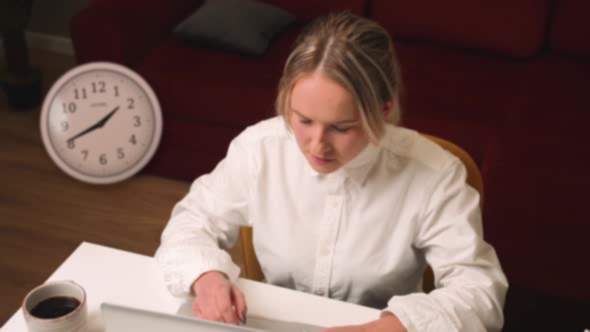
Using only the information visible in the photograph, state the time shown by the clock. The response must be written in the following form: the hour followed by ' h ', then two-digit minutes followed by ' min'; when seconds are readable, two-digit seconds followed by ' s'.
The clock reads 1 h 41 min
